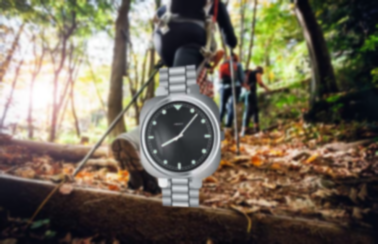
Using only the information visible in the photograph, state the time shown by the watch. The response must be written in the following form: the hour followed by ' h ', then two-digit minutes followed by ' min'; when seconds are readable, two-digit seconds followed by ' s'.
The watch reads 8 h 07 min
